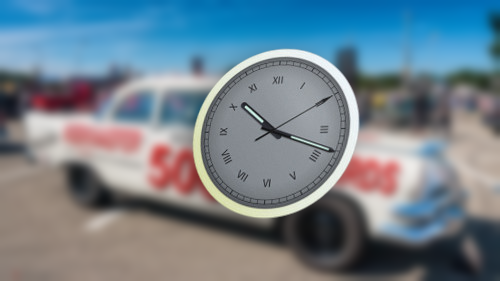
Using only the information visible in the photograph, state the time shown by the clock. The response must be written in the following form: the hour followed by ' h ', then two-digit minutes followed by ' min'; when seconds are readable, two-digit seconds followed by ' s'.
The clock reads 10 h 18 min 10 s
